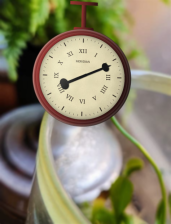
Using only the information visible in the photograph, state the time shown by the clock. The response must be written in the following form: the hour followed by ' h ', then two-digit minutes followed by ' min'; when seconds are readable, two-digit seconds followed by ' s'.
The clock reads 8 h 11 min
